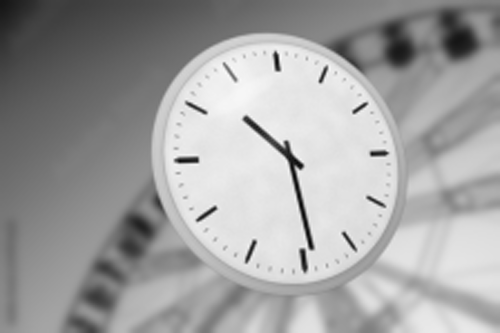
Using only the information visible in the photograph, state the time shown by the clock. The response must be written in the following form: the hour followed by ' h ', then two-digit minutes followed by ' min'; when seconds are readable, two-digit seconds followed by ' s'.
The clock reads 10 h 29 min
